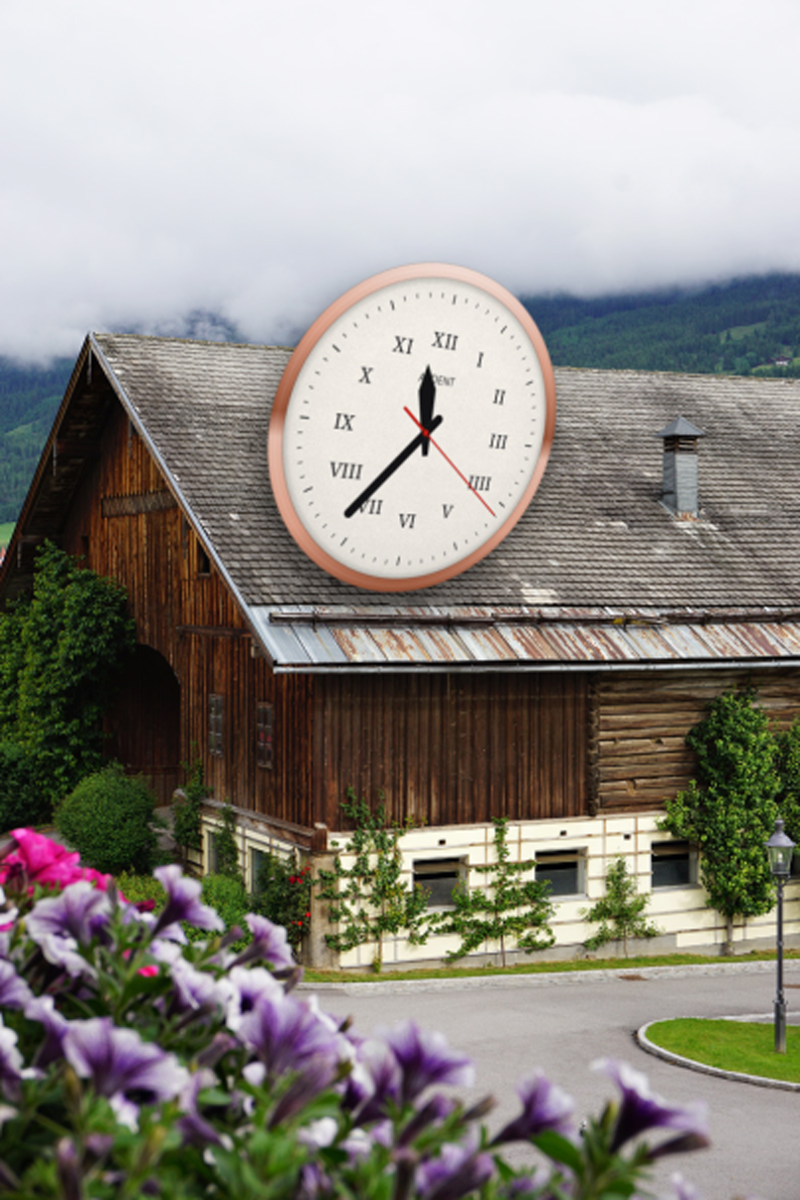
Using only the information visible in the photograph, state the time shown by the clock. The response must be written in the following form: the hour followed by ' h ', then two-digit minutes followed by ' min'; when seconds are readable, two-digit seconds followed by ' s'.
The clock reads 11 h 36 min 21 s
